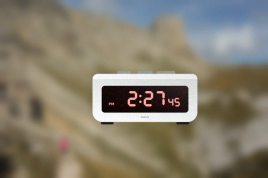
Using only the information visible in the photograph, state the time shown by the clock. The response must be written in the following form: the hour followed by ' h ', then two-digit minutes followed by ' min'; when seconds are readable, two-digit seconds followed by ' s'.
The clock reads 2 h 27 min 45 s
